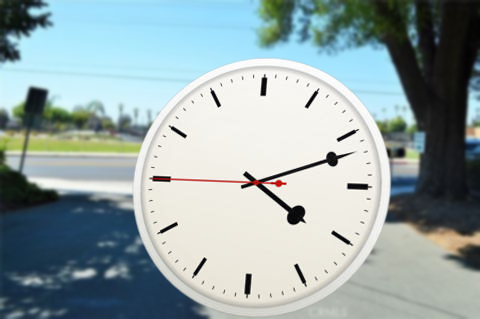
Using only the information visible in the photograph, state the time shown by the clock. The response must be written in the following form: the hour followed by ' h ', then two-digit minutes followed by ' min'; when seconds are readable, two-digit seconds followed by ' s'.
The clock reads 4 h 11 min 45 s
